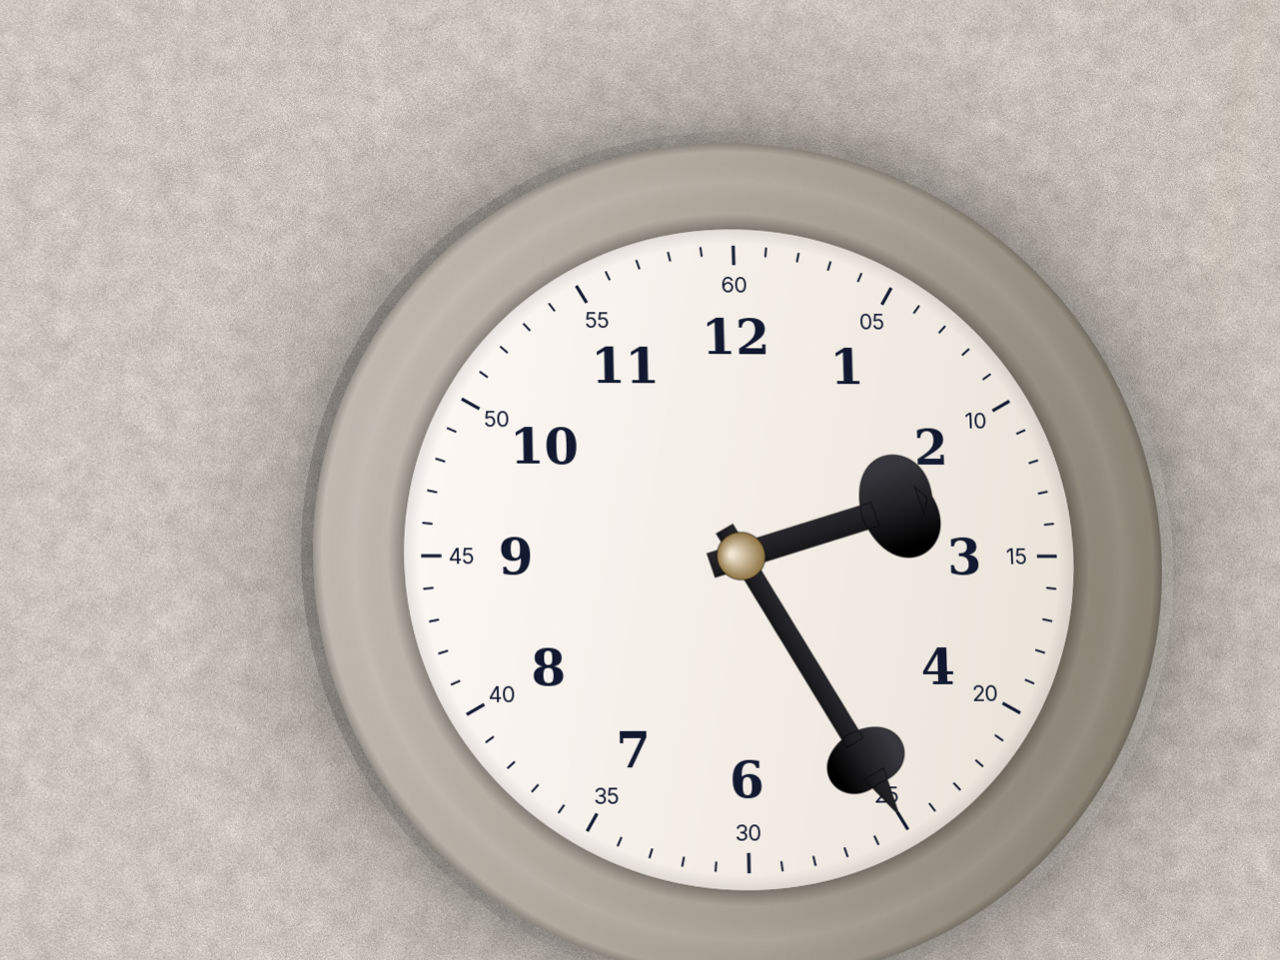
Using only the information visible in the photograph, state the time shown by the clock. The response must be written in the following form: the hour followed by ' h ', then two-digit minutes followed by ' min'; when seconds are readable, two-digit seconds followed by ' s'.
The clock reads 2 h 25 min
